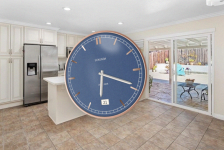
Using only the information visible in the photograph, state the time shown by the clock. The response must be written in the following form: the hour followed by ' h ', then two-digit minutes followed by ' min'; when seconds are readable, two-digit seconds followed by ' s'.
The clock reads 6 h 19 min
